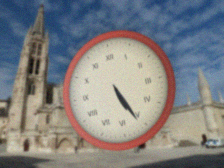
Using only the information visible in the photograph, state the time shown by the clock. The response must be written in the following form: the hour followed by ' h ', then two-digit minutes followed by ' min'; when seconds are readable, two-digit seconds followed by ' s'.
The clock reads 5 h 26 min
